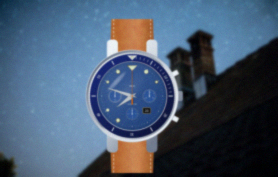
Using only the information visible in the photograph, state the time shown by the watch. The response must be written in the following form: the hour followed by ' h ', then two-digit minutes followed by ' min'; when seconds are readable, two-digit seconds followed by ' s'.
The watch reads 7 h 48 min
